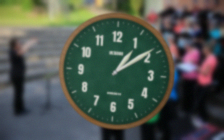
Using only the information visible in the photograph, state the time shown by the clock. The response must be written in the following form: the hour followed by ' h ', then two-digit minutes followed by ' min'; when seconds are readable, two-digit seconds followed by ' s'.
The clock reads 1 h 09 min
